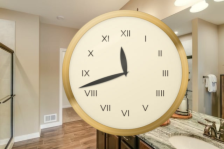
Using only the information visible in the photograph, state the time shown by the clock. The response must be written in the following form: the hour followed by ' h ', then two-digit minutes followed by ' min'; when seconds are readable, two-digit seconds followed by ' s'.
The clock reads 11 h 42 min
